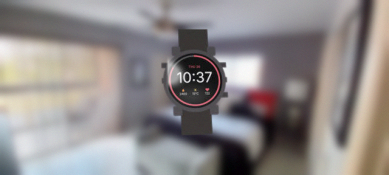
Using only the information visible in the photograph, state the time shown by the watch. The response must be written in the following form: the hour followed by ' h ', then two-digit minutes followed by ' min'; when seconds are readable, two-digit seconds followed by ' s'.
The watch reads 10 h 37 min
